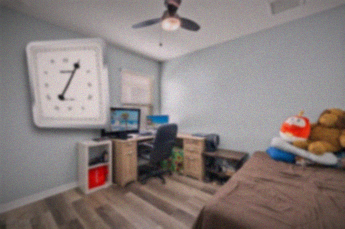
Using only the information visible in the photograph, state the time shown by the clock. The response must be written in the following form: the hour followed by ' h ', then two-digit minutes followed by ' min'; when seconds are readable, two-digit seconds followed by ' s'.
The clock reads 7 h 05 min
